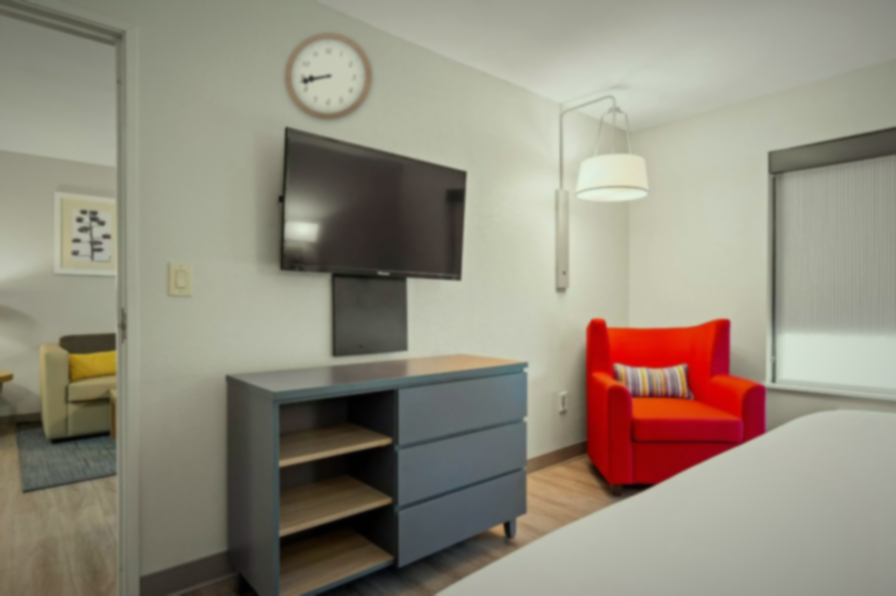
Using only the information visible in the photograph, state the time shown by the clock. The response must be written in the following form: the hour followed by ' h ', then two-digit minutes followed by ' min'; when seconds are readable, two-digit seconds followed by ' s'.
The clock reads 8 h 43 min
